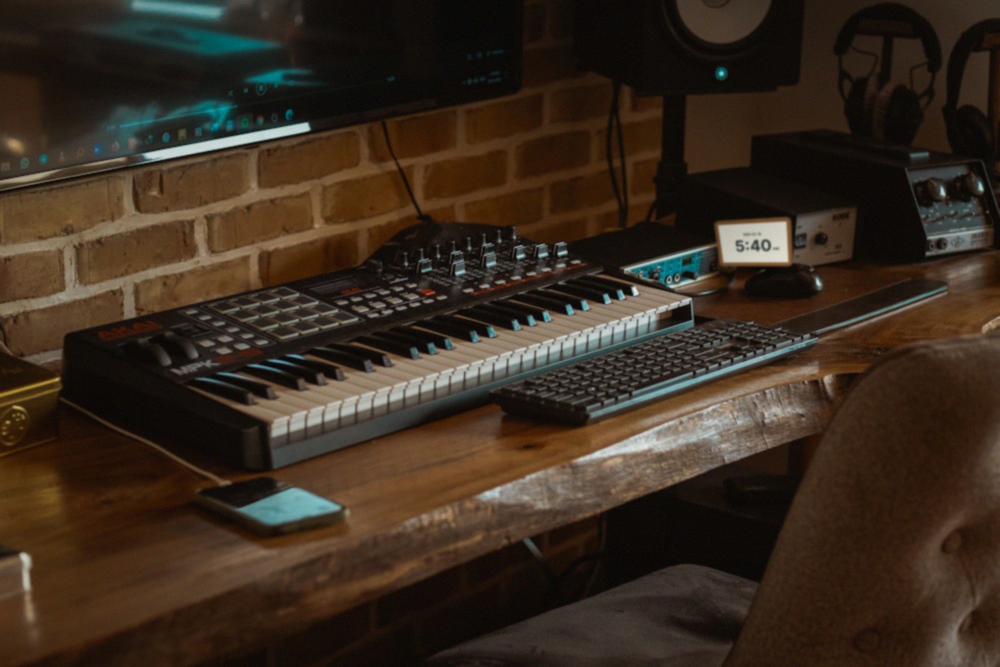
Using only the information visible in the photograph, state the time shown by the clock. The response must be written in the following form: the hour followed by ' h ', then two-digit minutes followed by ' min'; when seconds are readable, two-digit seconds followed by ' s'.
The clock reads 5 h 40 min
